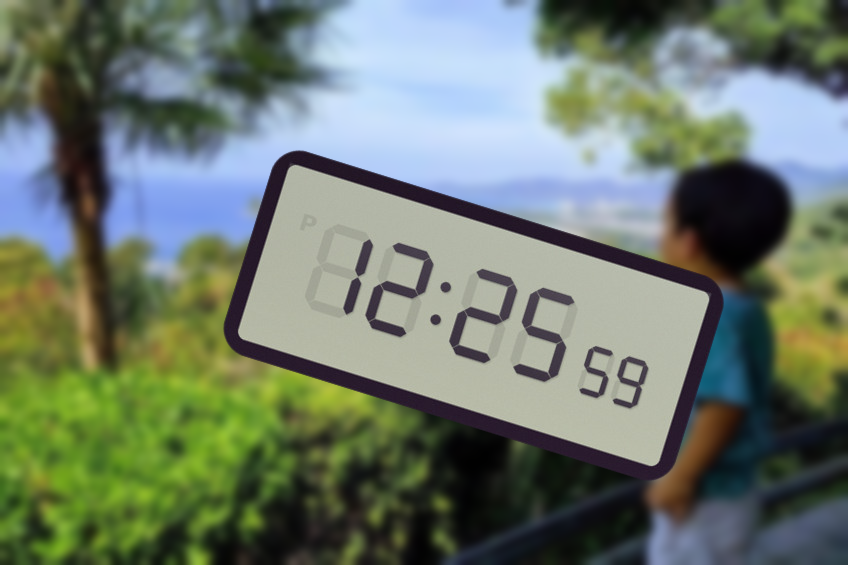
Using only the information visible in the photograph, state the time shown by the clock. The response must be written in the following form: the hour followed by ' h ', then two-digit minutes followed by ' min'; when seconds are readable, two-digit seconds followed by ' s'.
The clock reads 12 h 25 min 59 s
